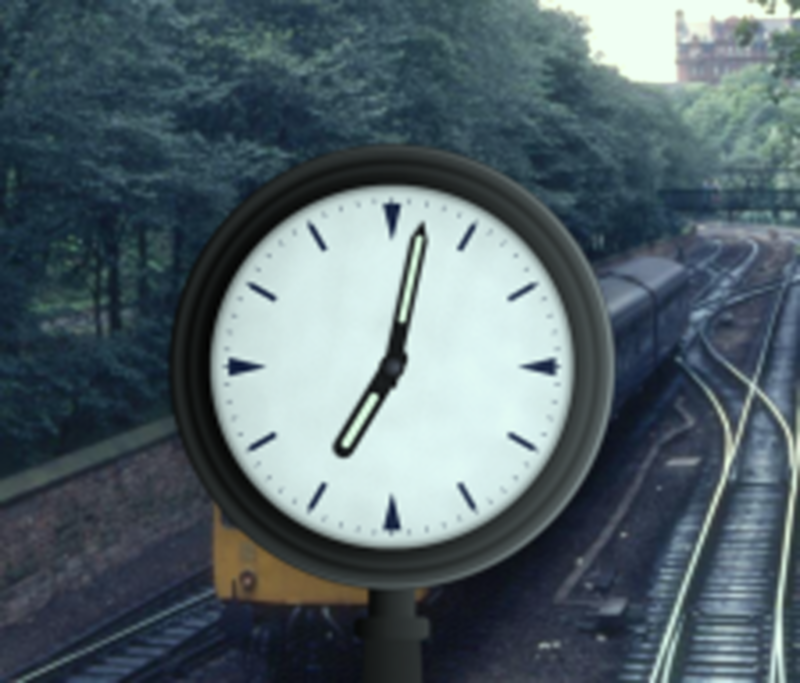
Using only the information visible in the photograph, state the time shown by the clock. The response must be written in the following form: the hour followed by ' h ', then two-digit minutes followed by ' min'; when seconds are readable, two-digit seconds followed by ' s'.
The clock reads 7 h 02 min
